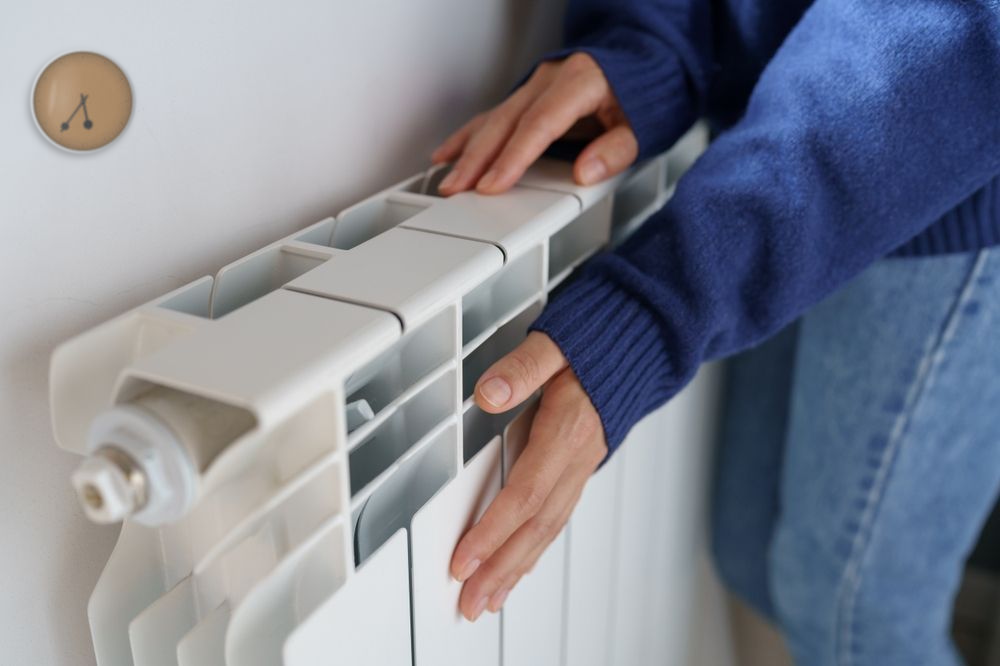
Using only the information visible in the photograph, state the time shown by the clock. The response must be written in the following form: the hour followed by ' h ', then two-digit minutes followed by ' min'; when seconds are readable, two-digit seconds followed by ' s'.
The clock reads 5 h 36 min
